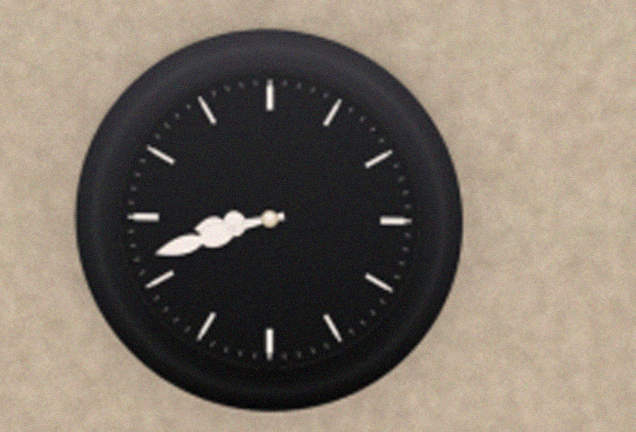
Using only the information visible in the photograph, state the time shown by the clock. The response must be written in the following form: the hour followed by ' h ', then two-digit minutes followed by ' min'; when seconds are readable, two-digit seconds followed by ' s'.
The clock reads 8 h 42 min
